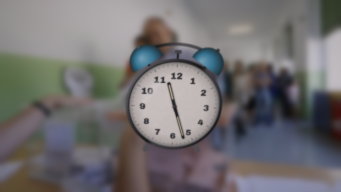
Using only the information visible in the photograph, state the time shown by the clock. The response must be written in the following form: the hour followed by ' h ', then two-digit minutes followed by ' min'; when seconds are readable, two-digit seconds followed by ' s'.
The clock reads 11 h 27 min
